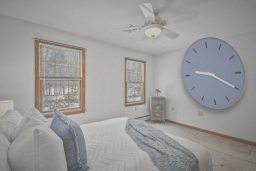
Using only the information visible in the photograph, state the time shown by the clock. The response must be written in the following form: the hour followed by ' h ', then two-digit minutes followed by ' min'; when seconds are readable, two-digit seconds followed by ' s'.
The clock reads 9 h 20 min
